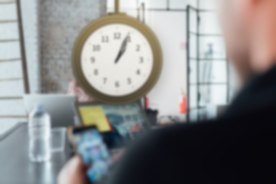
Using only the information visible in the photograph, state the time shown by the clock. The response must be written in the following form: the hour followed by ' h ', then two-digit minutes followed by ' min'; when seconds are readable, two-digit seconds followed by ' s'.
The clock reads 1 h 04 min
